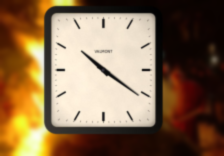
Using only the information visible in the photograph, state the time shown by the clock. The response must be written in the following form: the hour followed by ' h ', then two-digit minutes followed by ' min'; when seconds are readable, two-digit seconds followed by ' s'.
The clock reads 10 h 21 min
